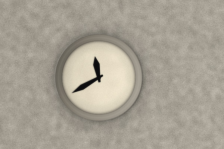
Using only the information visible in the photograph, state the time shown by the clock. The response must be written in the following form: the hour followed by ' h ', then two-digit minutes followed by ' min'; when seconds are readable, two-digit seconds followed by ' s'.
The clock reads 11 h 40 min
